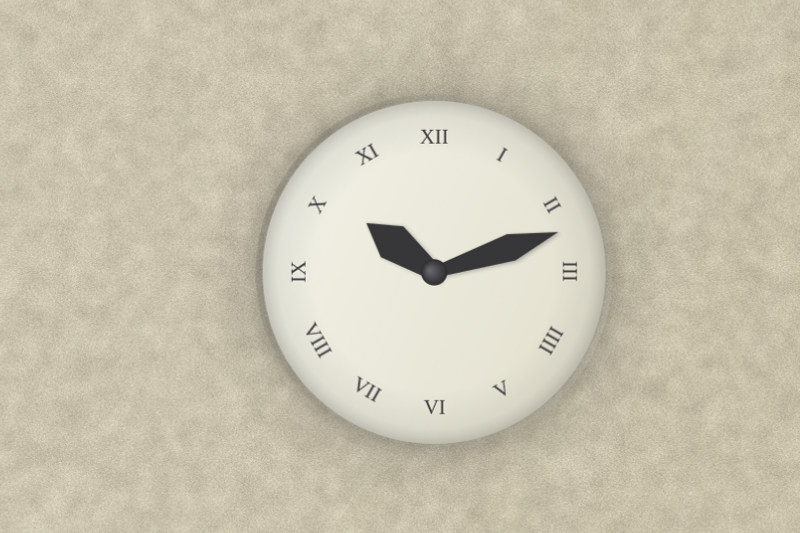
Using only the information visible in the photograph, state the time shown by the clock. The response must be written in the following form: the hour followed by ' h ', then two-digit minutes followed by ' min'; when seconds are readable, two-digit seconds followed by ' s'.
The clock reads 10 h 12 min
